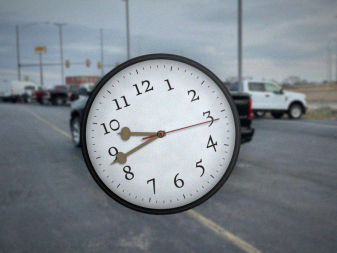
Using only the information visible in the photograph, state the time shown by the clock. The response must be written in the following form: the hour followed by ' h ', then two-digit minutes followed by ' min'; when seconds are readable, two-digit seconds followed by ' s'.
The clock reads 9 h 43 min 16 s
